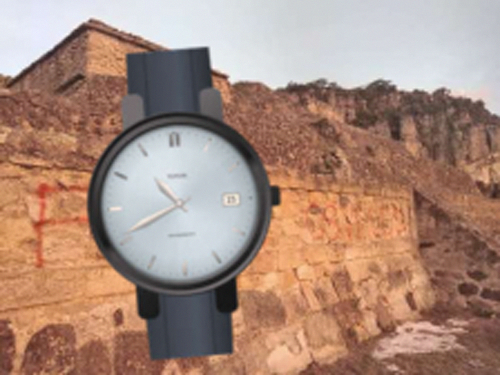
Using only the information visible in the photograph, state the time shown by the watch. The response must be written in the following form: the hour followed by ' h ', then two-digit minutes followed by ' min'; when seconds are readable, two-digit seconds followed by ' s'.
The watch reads 10 h 41 min
